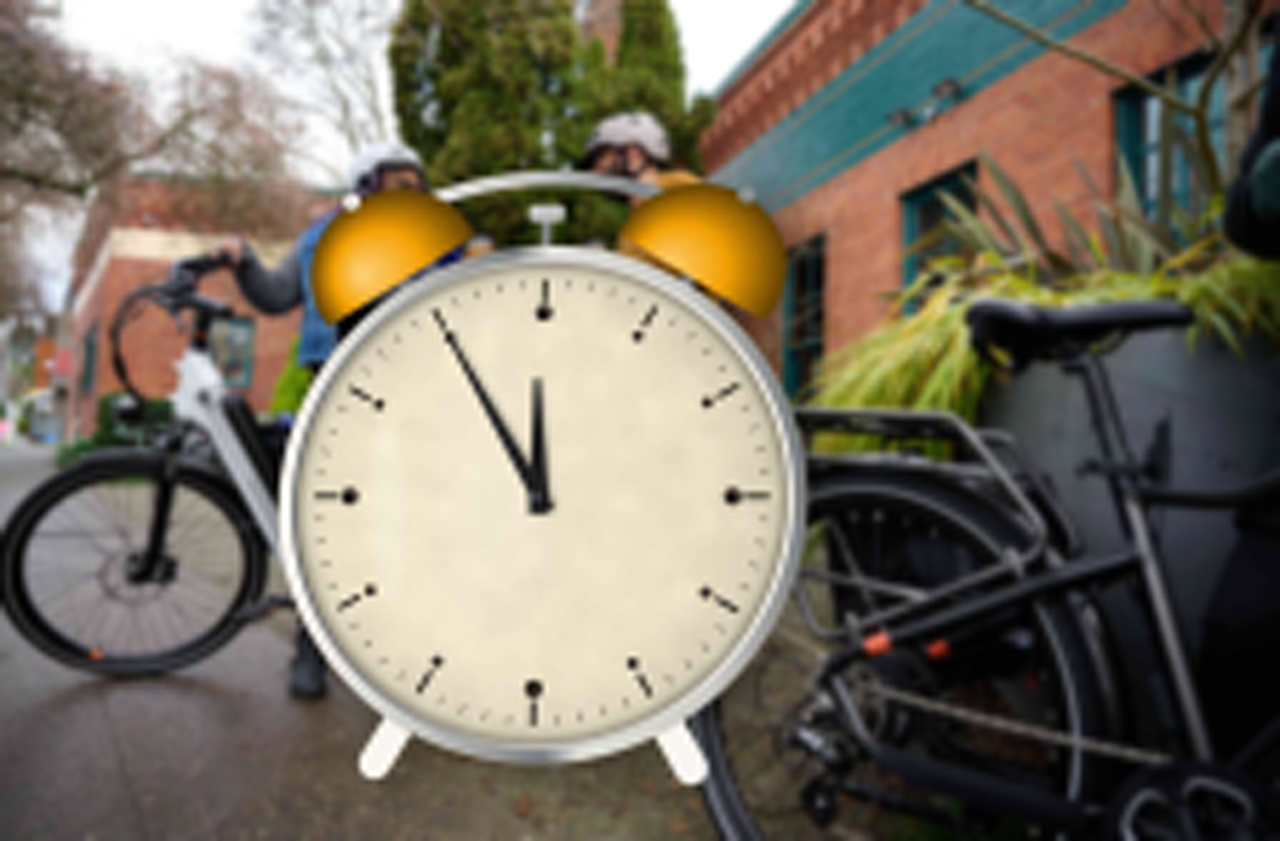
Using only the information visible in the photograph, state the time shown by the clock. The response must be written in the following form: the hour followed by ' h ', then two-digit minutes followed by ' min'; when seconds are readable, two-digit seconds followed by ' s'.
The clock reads 11 h 55 min
